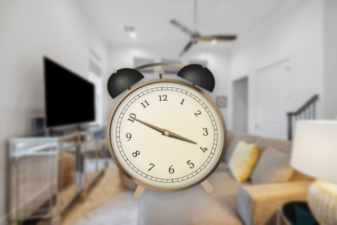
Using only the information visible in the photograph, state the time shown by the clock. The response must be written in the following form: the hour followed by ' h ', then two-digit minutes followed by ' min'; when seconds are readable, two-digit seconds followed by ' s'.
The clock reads 3 h 50 min
